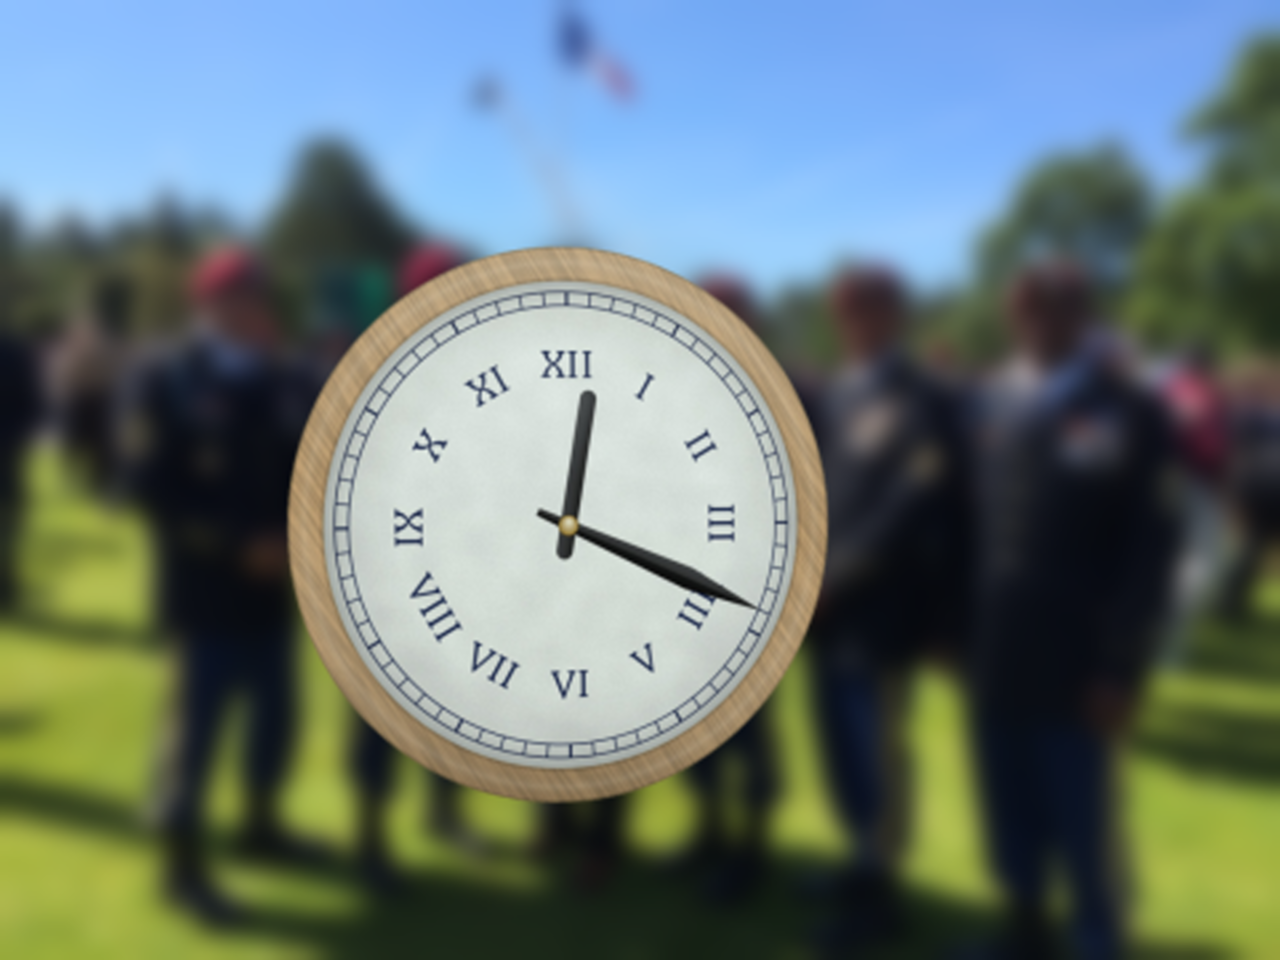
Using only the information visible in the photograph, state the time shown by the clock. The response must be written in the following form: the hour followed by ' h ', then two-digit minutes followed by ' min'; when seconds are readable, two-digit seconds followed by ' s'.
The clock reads 12 h 19 min
